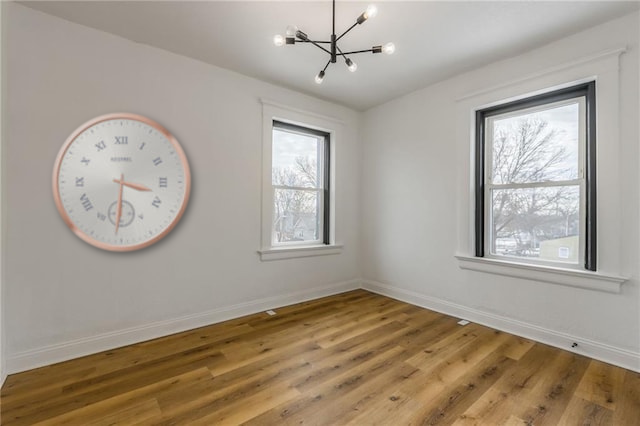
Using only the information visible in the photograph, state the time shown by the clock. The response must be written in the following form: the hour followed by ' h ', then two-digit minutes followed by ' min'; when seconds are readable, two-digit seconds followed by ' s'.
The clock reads 3 h 31 min
